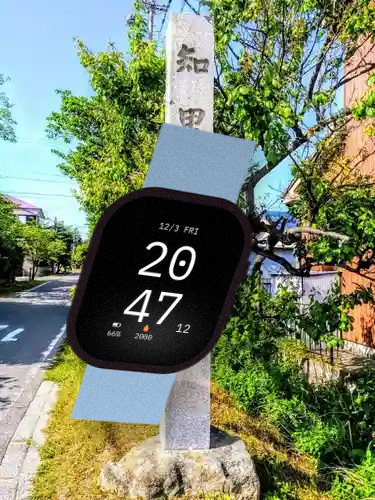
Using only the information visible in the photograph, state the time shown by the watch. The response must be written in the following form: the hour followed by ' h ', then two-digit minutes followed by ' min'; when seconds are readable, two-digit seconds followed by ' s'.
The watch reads 20 h 47 min 12 s
